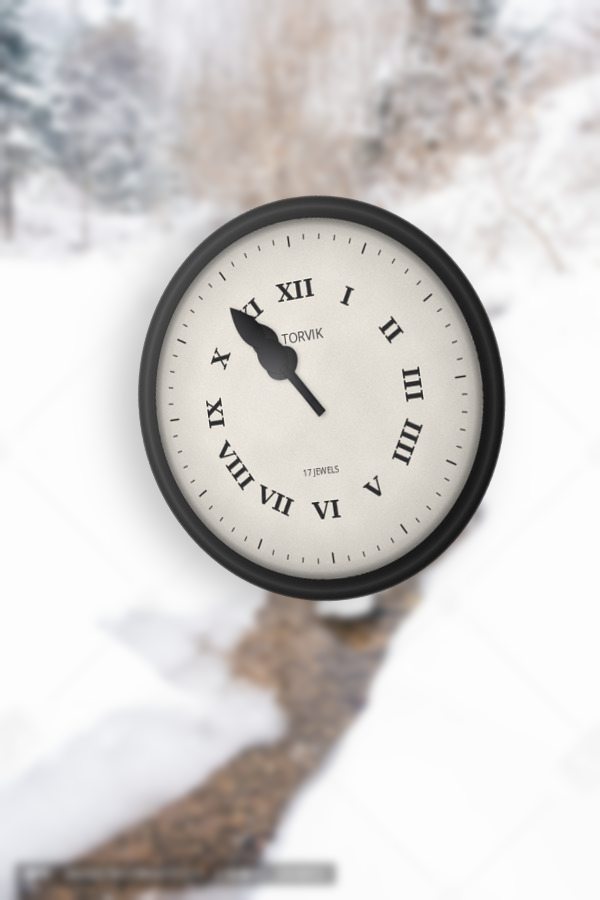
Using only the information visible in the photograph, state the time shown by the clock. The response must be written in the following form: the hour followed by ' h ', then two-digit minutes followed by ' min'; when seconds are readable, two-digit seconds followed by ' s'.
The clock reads 10 h 54 min
